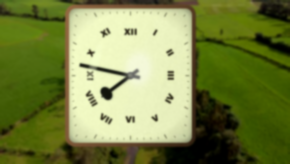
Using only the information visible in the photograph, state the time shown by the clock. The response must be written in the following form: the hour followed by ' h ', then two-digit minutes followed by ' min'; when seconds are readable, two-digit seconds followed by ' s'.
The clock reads 7 h 47 min
